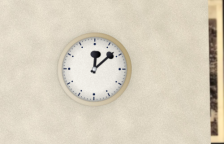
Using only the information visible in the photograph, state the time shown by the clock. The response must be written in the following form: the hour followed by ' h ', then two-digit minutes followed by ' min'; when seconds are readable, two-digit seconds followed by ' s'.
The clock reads 12 h 08 min
